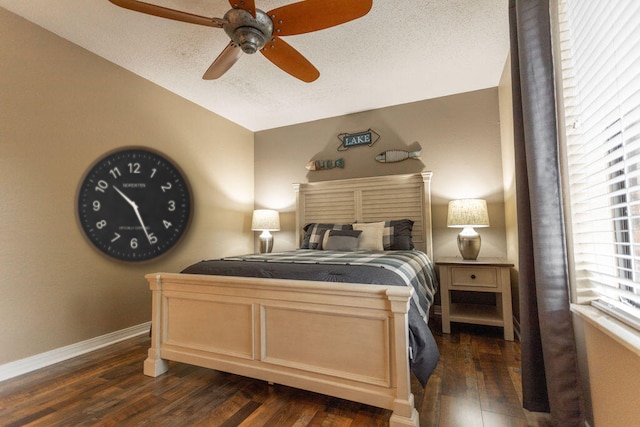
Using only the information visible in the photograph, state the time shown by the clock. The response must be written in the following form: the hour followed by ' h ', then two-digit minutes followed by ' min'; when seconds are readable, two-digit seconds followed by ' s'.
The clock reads 10 h 26 min
